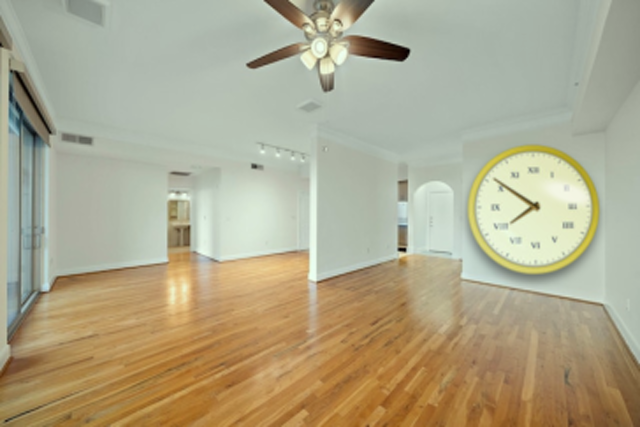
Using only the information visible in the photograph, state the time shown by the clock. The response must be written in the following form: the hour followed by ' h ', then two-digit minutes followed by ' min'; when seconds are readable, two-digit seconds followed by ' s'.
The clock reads 7 h 51 min
